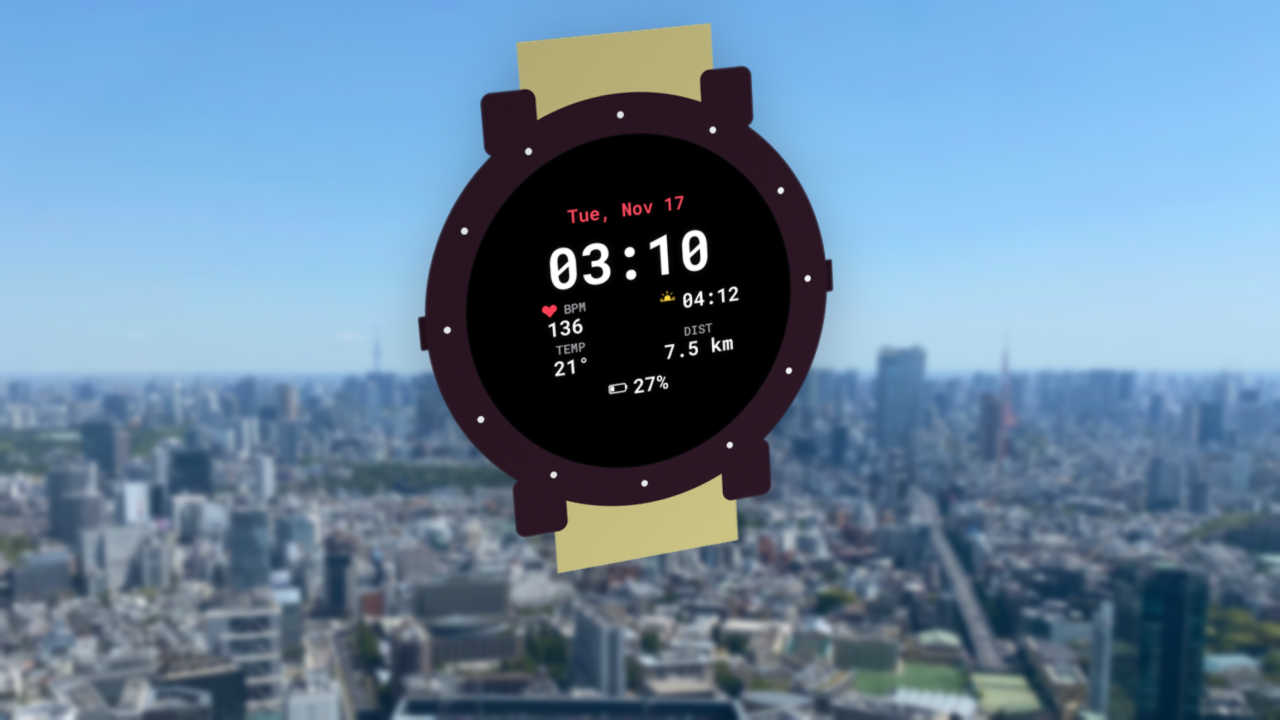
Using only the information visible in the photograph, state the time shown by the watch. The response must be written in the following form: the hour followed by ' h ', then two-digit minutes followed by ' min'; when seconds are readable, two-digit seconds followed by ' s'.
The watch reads 3 h 10 min
